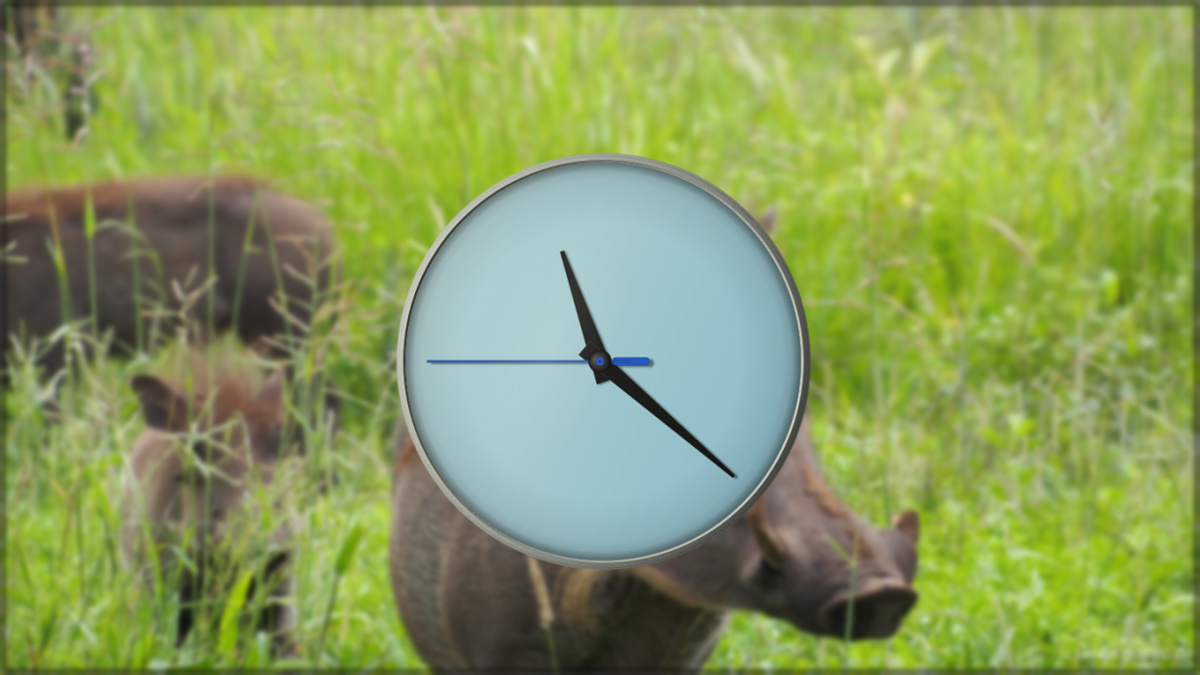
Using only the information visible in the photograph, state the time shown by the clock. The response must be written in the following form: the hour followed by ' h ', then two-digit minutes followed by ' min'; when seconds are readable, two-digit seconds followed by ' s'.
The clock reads 11 h 21 min 45 s
